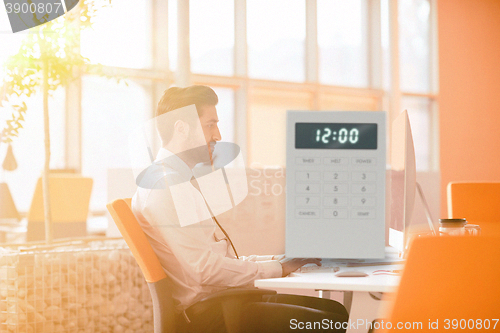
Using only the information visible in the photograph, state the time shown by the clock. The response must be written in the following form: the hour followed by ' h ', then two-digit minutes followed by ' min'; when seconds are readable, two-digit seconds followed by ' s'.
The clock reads 12 h 00 min
